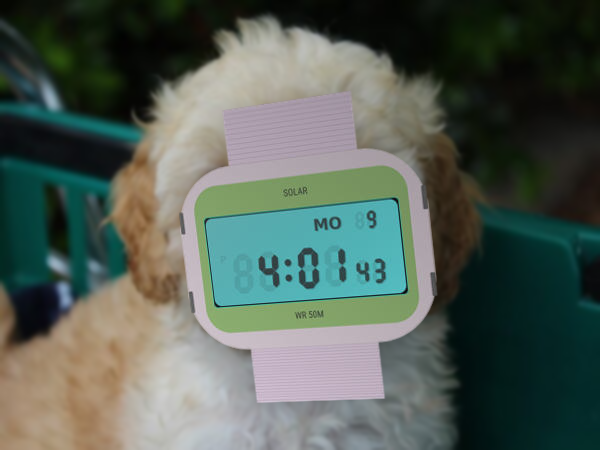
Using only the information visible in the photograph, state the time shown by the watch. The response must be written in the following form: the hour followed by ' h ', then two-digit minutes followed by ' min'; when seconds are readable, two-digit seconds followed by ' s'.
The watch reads 4 h 01 min 43 s
